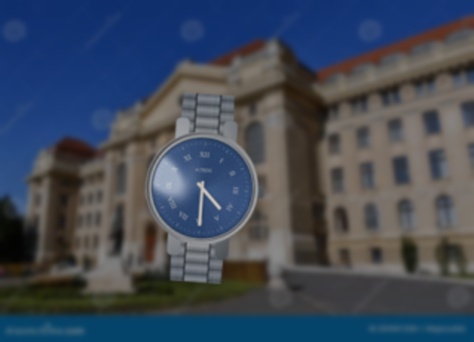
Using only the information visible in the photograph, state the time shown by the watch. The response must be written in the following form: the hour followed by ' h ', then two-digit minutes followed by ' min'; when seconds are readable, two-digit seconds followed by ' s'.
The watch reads 4 h 30 min
